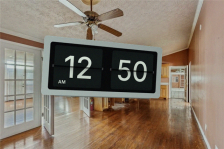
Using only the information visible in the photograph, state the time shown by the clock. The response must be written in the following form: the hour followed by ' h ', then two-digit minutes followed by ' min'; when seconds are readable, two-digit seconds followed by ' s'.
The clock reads 12 h 50 min
